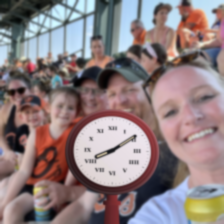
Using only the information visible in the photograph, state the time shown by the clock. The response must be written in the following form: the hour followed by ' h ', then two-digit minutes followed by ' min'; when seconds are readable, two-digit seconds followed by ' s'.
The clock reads 8 h 09 min
